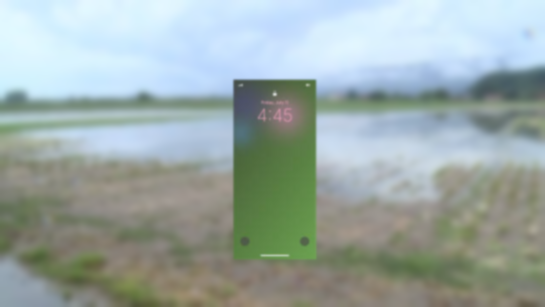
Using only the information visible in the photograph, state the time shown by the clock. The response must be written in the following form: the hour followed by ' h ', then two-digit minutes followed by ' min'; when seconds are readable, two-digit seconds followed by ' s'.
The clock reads 4 h 45 min
